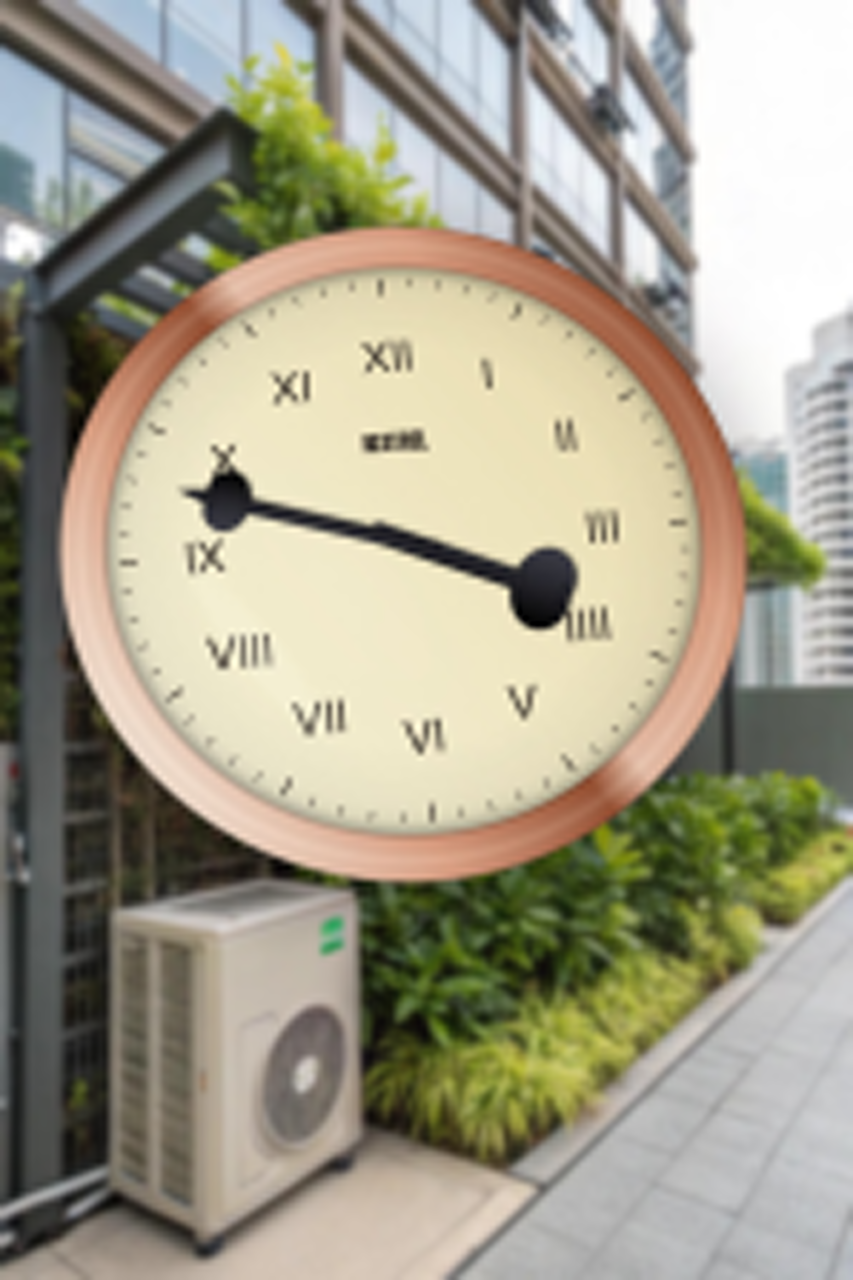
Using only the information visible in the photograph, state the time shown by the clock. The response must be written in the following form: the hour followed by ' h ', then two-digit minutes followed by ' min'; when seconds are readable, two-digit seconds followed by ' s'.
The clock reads 3 h 48 min
